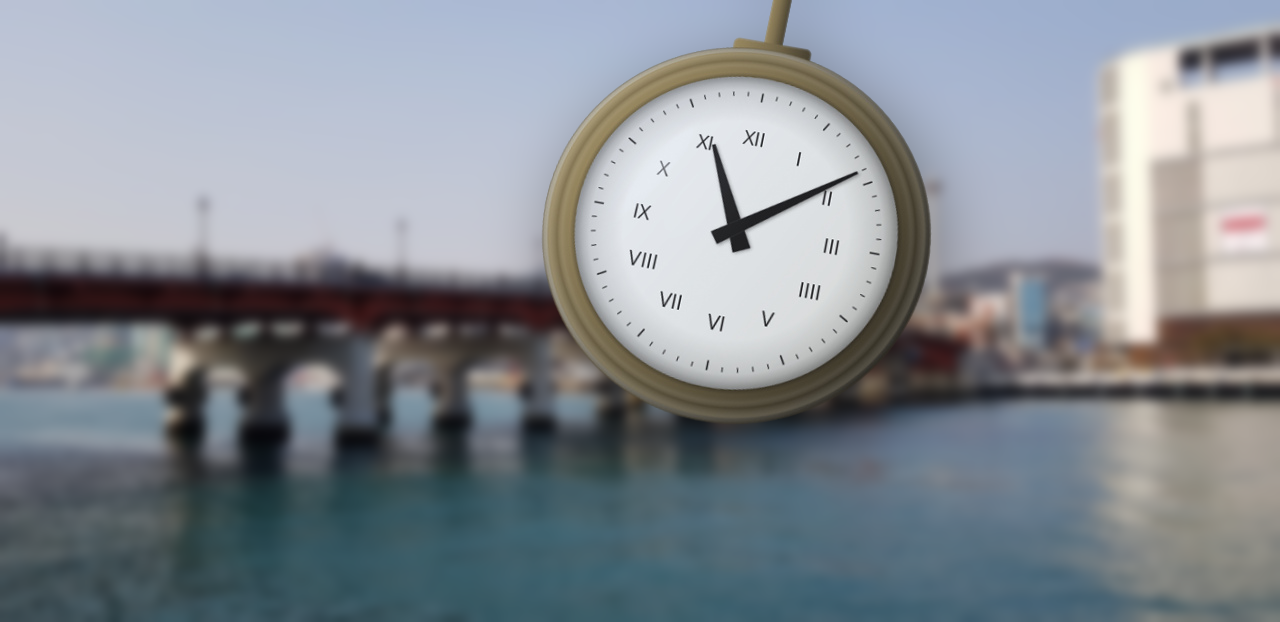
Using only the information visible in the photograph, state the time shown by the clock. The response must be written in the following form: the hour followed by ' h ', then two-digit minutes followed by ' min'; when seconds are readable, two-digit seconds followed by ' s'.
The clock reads 11 h 09 min
